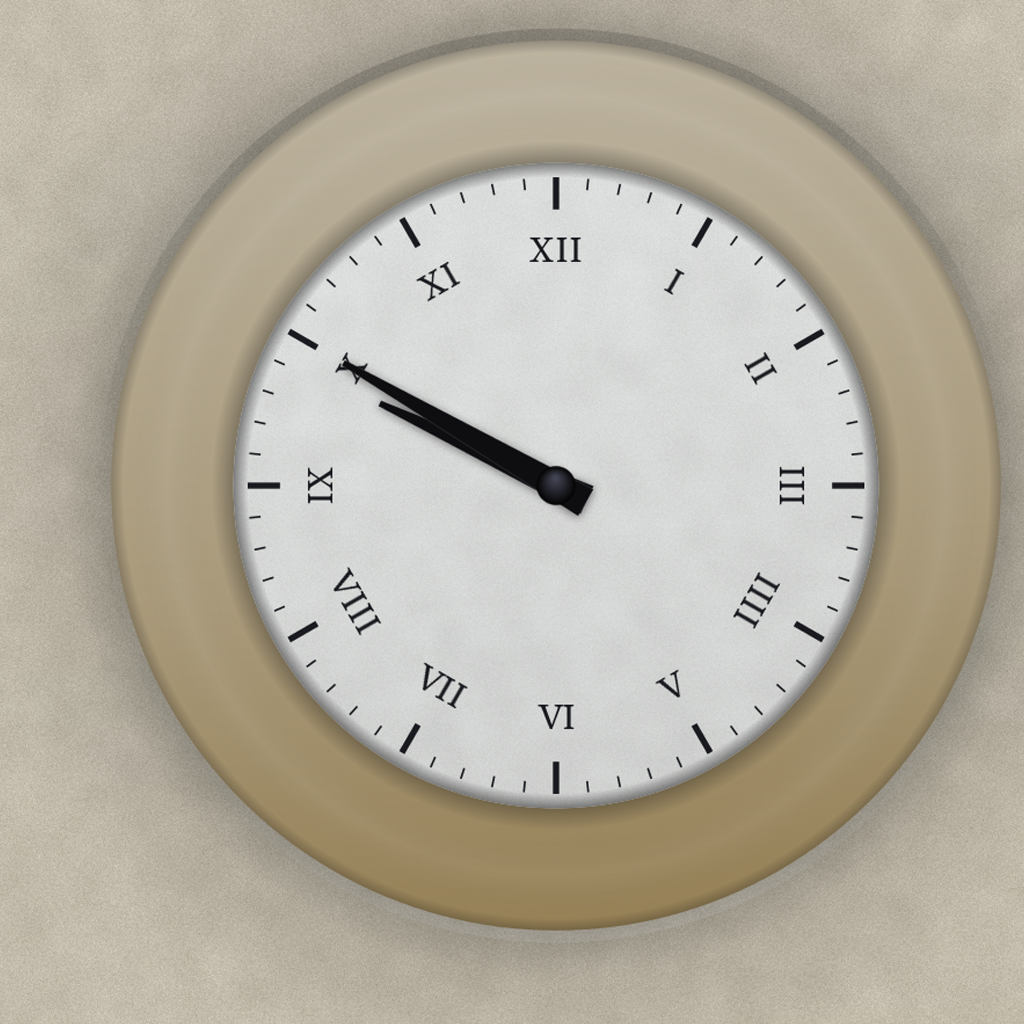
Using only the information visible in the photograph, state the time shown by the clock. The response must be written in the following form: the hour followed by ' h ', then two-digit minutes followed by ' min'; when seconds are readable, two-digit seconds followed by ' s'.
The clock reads 9 h 50 min
